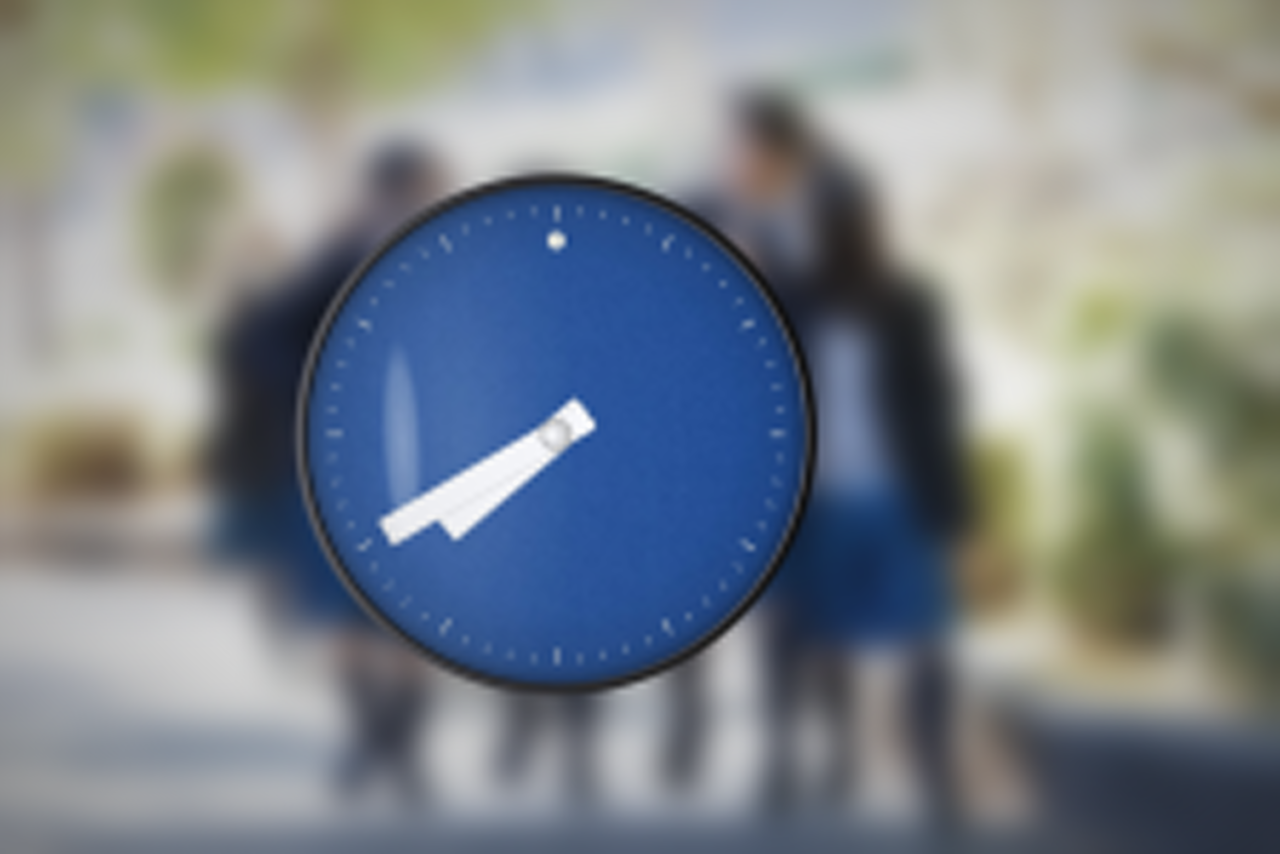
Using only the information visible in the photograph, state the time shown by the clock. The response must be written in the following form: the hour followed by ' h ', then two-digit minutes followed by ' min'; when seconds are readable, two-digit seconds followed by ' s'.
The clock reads 7 h 40 min
